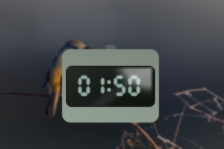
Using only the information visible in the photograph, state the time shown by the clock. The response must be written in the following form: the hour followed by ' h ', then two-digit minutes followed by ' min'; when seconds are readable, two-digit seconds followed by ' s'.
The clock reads 1 h 50 min
